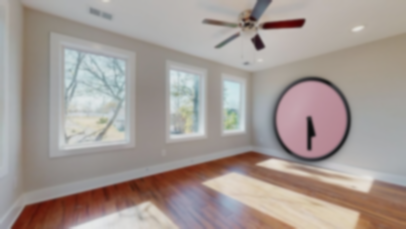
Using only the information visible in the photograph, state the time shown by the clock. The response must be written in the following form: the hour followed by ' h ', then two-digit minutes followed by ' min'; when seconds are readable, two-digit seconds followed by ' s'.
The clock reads 5 h 30 min
